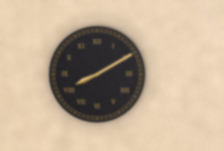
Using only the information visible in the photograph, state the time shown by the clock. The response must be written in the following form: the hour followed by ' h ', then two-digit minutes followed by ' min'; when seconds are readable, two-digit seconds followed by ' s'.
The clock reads 8 h 10 min
